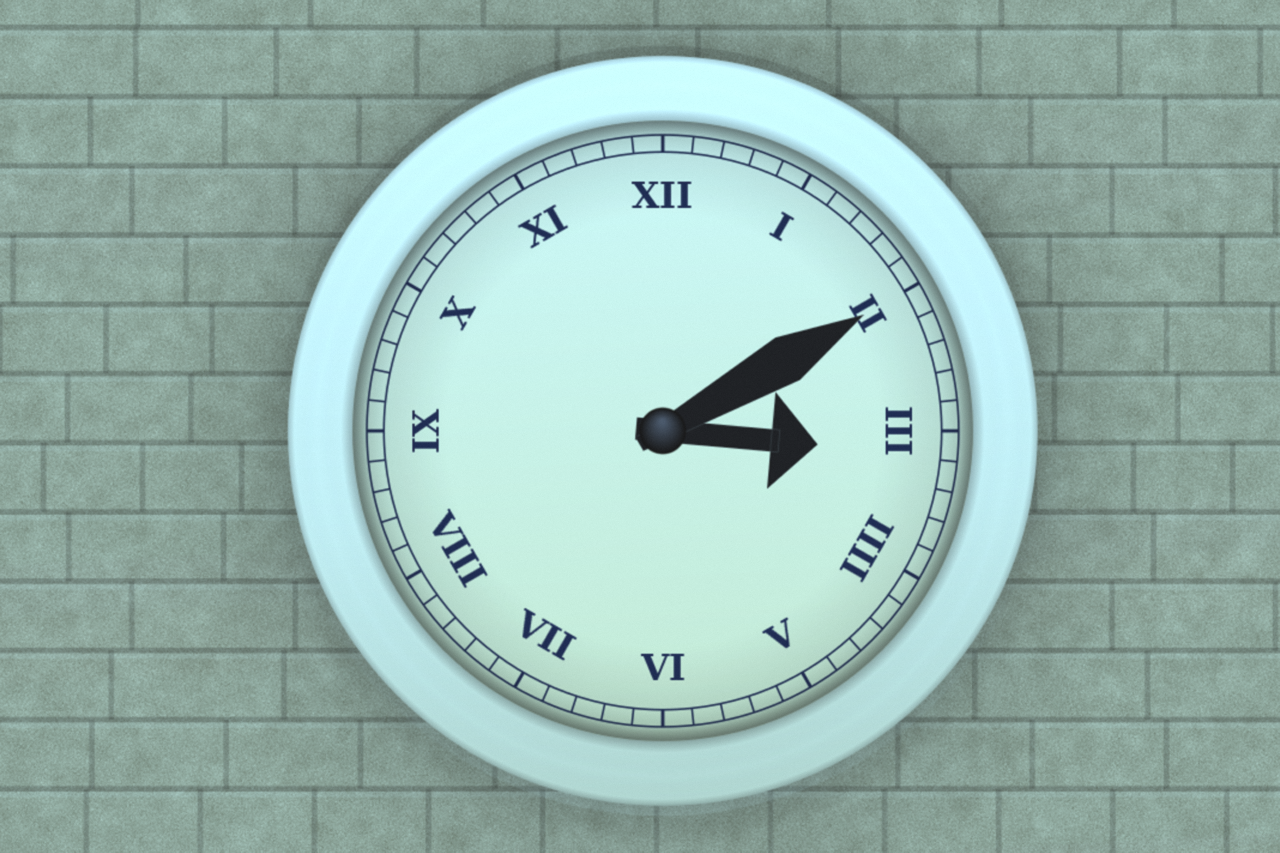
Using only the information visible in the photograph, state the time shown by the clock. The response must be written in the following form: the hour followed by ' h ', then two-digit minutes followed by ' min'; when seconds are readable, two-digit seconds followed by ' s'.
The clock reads 3 h 10 min
